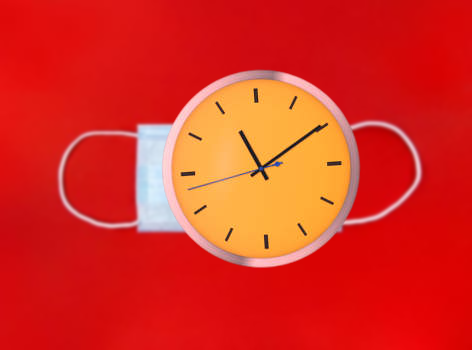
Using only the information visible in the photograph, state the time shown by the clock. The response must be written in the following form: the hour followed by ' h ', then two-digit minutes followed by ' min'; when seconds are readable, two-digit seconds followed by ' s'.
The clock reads 11 h 09 min 43 s
